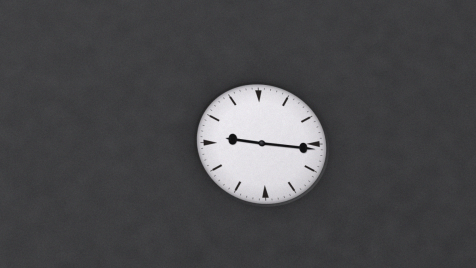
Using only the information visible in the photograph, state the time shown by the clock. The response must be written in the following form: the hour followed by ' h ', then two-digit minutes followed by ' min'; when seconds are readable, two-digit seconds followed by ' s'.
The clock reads 9 h 16 min
